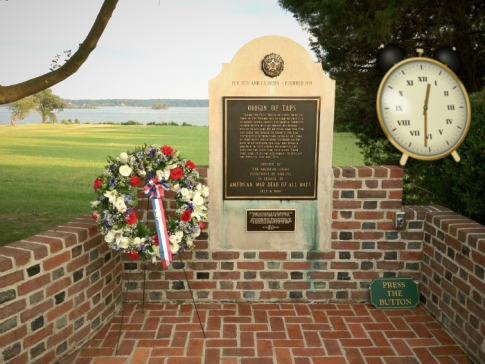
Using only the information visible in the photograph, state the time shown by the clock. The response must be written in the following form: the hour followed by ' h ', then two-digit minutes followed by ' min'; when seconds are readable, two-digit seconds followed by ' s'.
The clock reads 12 h 31 min
